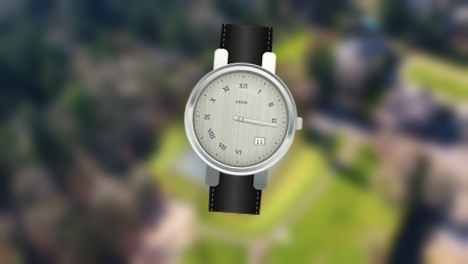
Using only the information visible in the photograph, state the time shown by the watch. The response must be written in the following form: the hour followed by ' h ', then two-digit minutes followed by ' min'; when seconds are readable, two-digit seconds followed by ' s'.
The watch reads 3 h 16 min
